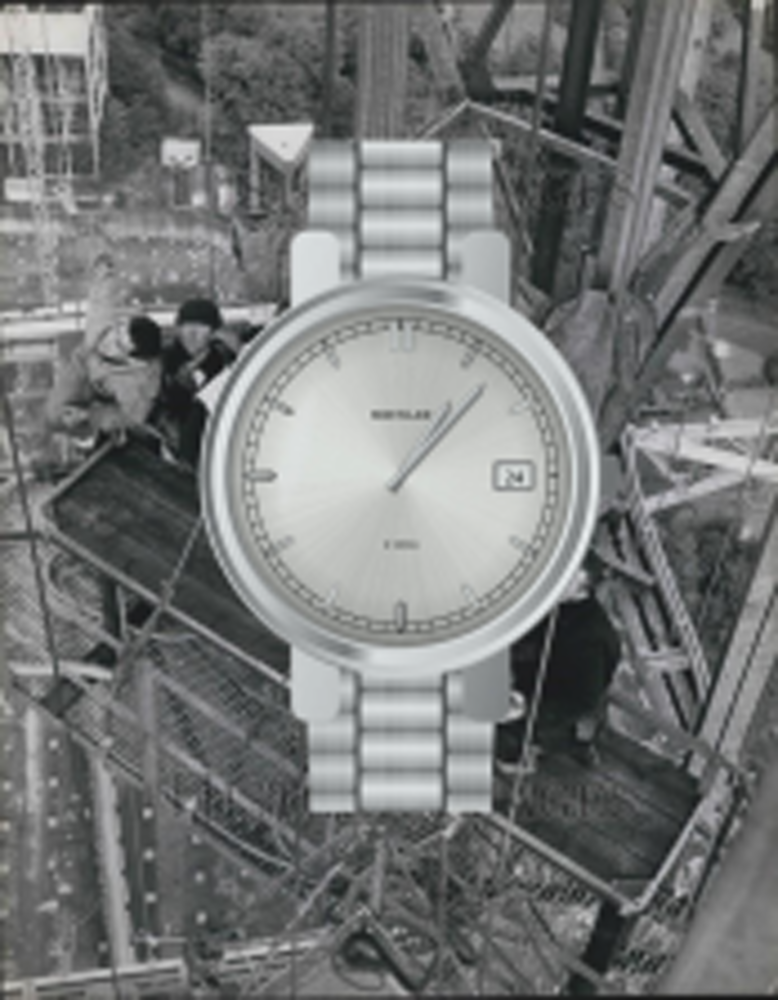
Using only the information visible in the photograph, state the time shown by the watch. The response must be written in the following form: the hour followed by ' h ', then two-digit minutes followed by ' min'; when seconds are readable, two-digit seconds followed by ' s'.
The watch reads 1 h 07 min
